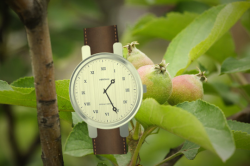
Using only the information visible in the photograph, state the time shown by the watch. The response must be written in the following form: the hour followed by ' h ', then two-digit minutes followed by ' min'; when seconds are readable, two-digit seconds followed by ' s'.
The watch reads 1 h 26 min
